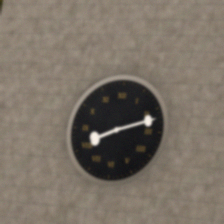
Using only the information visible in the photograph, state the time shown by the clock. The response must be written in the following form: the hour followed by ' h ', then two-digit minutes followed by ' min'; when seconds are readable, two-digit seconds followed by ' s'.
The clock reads 8 h 12 min
